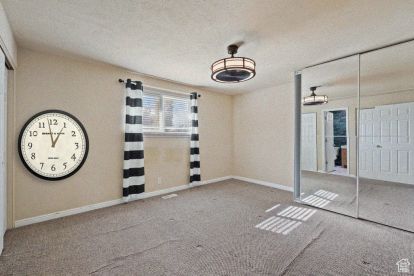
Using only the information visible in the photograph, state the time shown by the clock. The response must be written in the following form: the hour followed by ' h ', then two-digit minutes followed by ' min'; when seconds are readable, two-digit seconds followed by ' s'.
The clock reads 12 h 58 min
